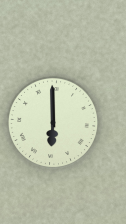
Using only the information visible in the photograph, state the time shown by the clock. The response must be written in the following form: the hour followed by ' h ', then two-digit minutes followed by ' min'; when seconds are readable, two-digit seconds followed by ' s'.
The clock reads 5 h 59 min
